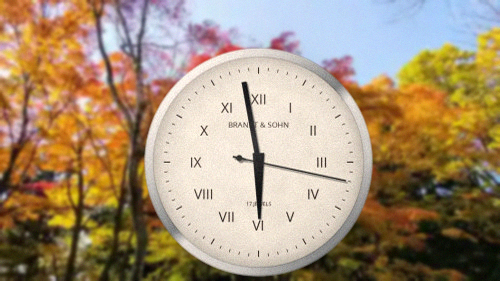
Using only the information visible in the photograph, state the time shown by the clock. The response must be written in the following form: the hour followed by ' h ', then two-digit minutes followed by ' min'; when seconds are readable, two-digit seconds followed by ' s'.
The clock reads 5 h 58 min 17 s
